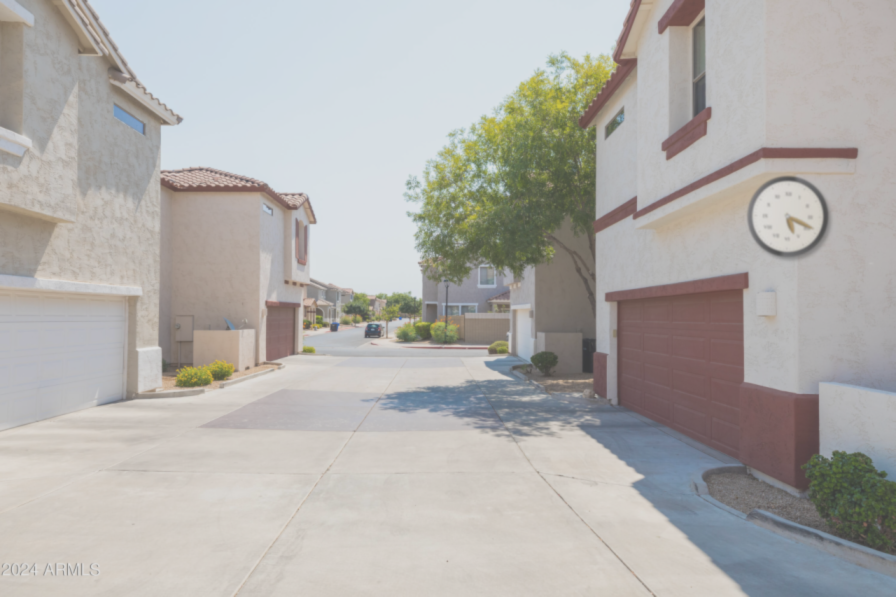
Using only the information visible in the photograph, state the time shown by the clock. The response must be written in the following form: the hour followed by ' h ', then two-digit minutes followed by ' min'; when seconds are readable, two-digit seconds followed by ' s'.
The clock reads 5 h 19 min
